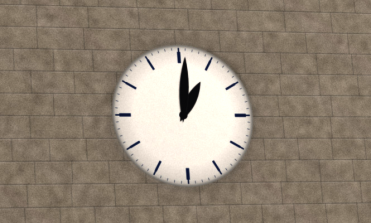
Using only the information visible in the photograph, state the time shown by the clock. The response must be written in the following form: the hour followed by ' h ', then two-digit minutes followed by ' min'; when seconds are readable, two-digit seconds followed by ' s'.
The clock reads 1 h 01 min
